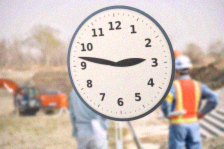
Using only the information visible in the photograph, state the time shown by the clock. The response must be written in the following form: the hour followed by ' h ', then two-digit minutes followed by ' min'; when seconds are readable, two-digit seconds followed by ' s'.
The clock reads 2 h 47 min
